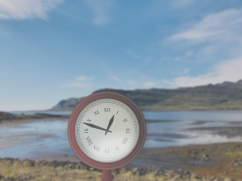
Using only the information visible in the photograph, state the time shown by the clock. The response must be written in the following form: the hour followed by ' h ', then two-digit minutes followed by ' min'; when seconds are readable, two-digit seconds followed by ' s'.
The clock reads 12 h 48 min
